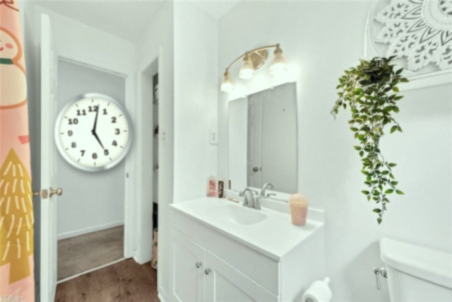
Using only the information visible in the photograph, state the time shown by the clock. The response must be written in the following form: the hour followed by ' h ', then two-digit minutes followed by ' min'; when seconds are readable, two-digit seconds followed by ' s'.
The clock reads 5 h 02 min
